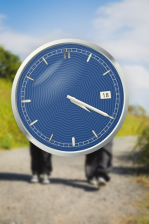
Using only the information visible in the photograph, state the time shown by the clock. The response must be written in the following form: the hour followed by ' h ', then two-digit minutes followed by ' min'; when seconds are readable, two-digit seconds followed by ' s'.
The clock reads 4 h 20 min
